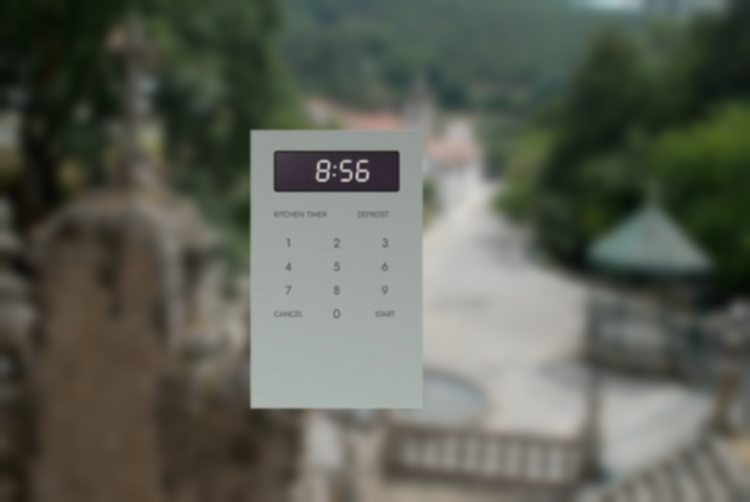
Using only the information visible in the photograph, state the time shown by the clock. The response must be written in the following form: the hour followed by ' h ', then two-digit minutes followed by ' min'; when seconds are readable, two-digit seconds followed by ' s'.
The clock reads 8 h 56 min
